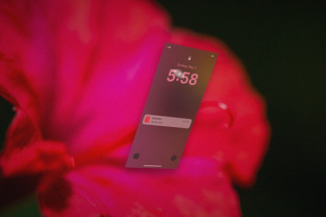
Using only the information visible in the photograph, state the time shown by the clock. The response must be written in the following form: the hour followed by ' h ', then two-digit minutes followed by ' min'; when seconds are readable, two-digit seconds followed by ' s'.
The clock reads 5 h 58 min
